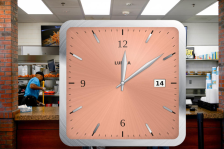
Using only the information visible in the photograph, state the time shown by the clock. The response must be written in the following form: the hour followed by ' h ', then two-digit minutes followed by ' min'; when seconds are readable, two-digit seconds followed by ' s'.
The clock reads 12 h 09 min
